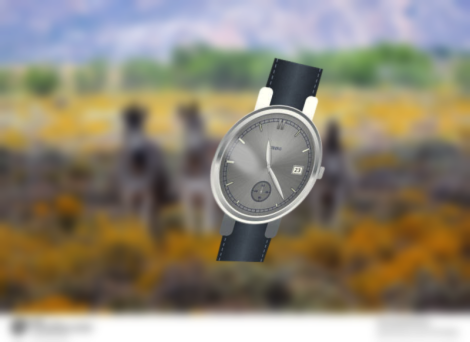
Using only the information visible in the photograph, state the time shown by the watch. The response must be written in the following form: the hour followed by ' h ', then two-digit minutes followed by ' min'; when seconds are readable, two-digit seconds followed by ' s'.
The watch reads 11 h 23 min
